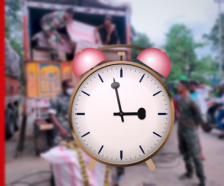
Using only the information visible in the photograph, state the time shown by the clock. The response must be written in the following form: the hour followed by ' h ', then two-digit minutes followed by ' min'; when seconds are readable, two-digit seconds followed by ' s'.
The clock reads 2 h 58 min
